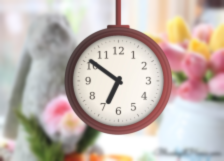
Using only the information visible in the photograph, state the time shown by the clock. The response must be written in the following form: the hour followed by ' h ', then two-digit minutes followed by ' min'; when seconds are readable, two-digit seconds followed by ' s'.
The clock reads 6 h 51 min
